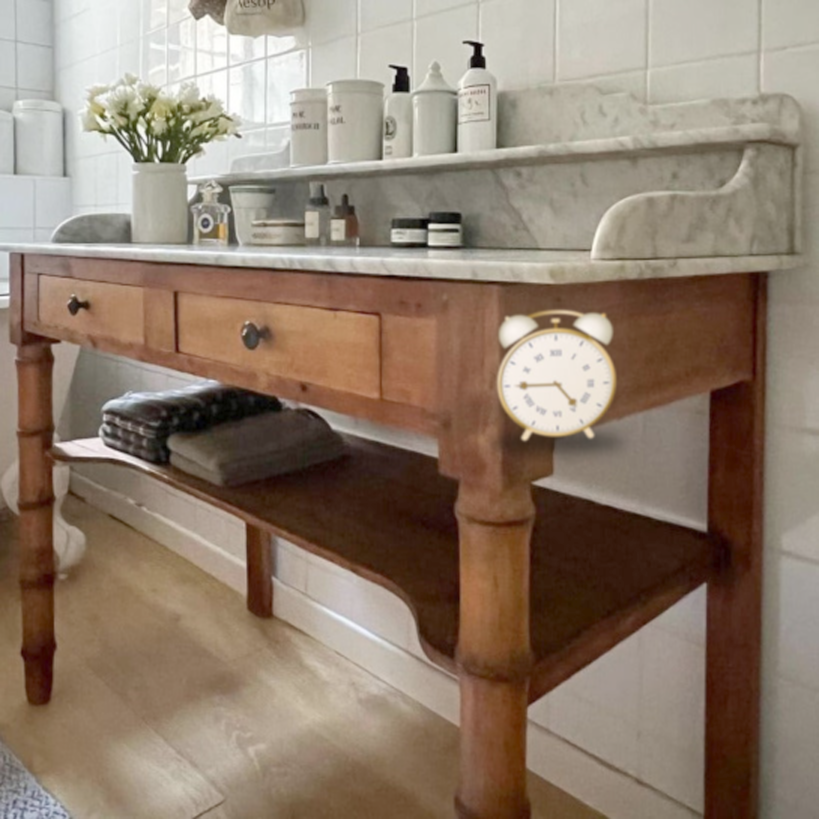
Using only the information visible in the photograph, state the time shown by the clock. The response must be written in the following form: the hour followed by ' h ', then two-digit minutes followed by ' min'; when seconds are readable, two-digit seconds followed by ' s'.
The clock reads 4 h 45 min
